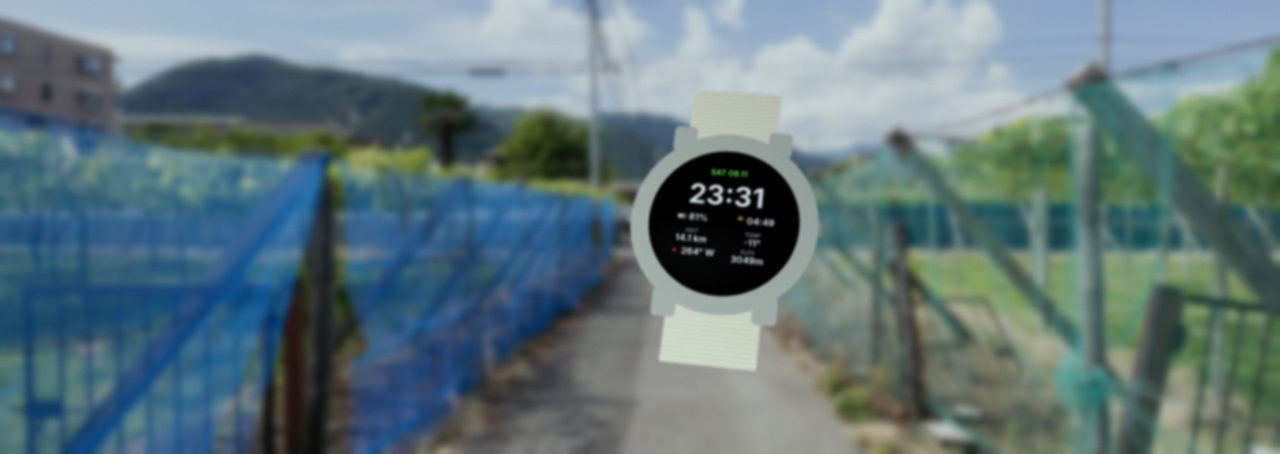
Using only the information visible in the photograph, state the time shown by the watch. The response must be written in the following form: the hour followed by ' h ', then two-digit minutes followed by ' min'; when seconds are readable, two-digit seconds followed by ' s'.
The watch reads 23 h 31 min
